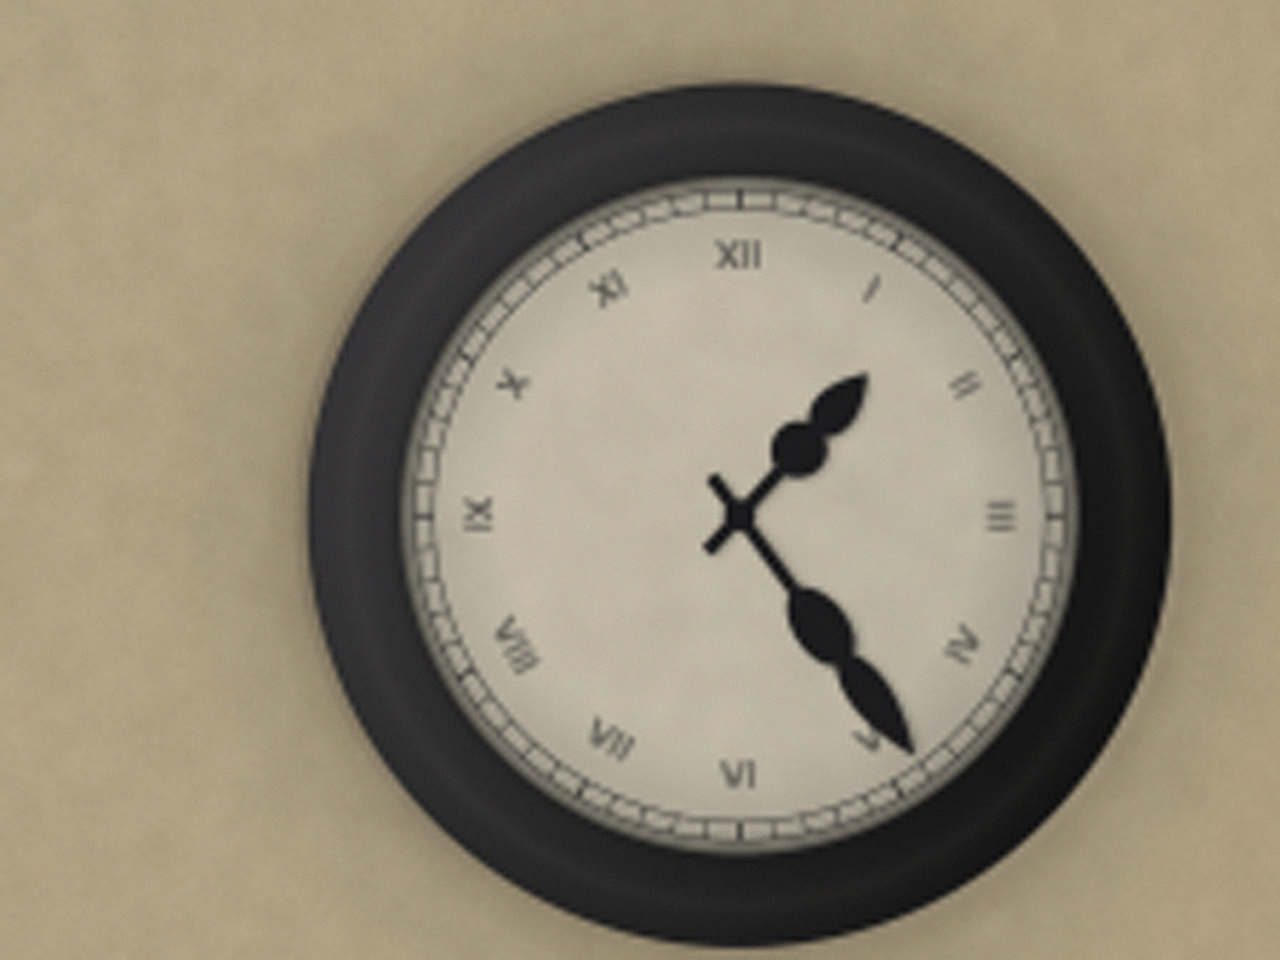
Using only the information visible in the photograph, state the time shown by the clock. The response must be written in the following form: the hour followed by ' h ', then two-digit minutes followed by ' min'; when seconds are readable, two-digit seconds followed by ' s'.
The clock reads 1 h 24 min
